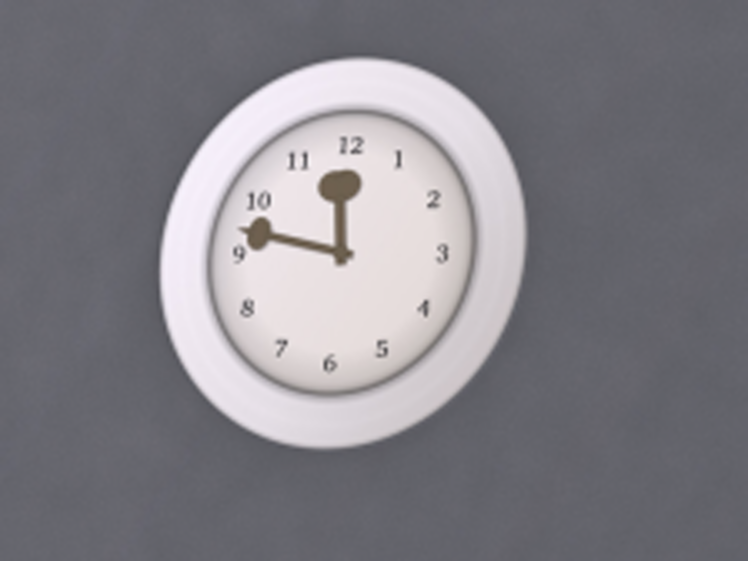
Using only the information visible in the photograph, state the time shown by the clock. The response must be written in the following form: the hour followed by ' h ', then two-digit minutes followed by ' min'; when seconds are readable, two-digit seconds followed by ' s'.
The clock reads 11 h 47 min
